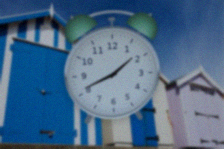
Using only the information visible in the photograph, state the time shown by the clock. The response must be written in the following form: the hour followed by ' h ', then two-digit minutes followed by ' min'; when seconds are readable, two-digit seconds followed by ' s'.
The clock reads 1 h 41 min
